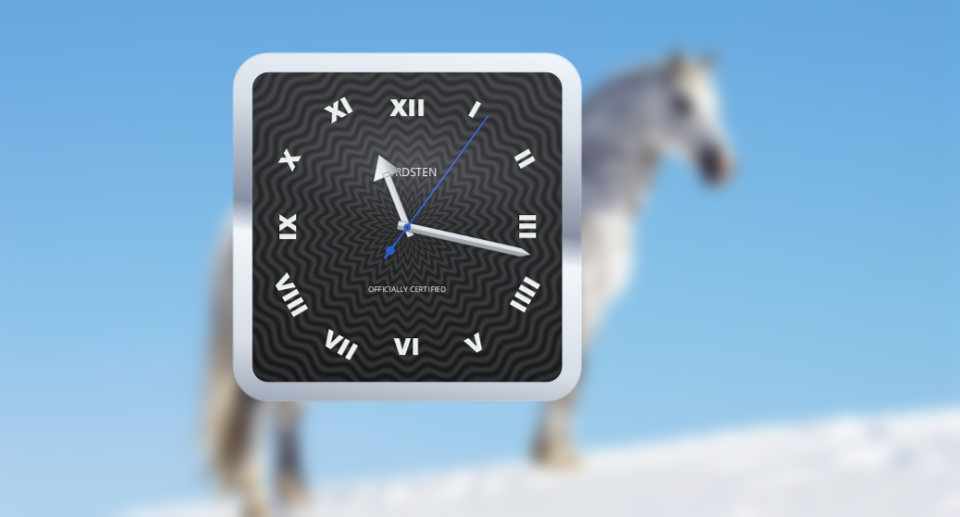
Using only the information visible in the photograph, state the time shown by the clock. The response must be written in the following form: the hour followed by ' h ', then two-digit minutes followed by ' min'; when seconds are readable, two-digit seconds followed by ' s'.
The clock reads 11 h 17 min 06 s
